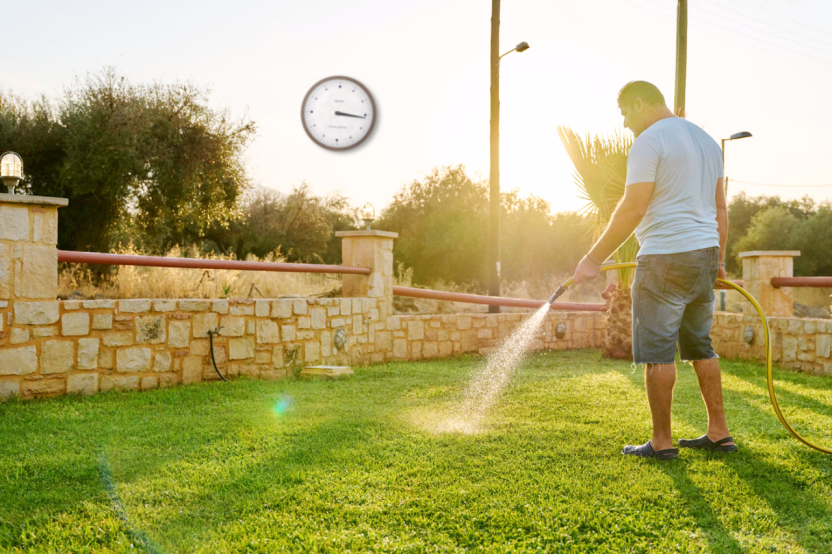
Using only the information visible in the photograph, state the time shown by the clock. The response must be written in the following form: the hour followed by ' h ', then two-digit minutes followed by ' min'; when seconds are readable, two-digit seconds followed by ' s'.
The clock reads 3 h 16 min
